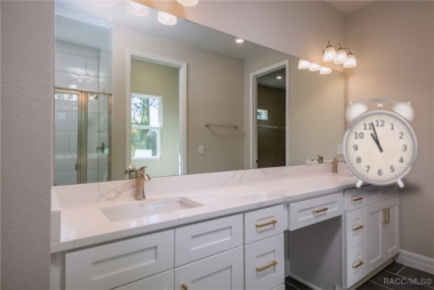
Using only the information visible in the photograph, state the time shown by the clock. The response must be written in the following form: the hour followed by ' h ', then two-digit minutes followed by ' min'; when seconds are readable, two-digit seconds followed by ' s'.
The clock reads 10 h 57 min
